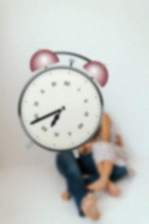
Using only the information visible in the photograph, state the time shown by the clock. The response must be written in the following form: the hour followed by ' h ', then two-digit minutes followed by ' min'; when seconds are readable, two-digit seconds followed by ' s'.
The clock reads 6 h 39 min
